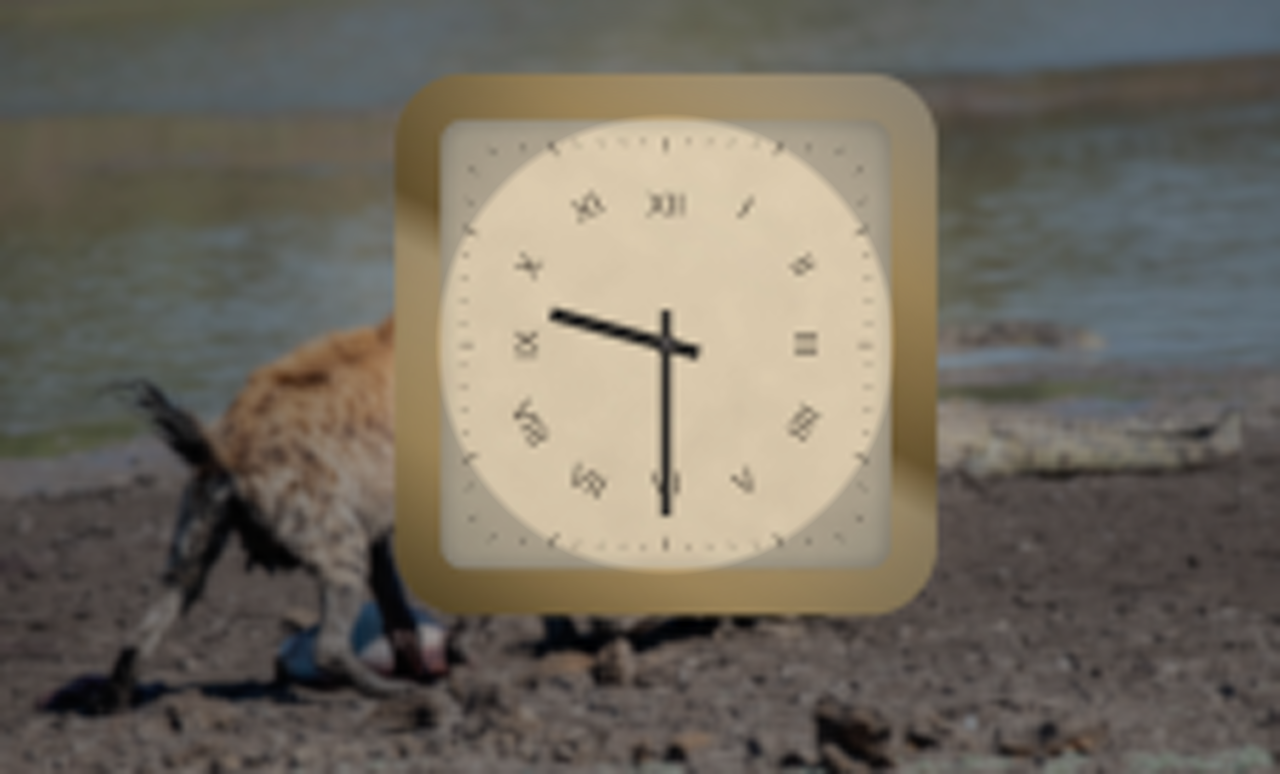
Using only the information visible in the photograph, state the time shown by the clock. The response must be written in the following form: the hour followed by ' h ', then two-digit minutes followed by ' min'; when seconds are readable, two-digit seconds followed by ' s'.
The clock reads 9 h 30 min
